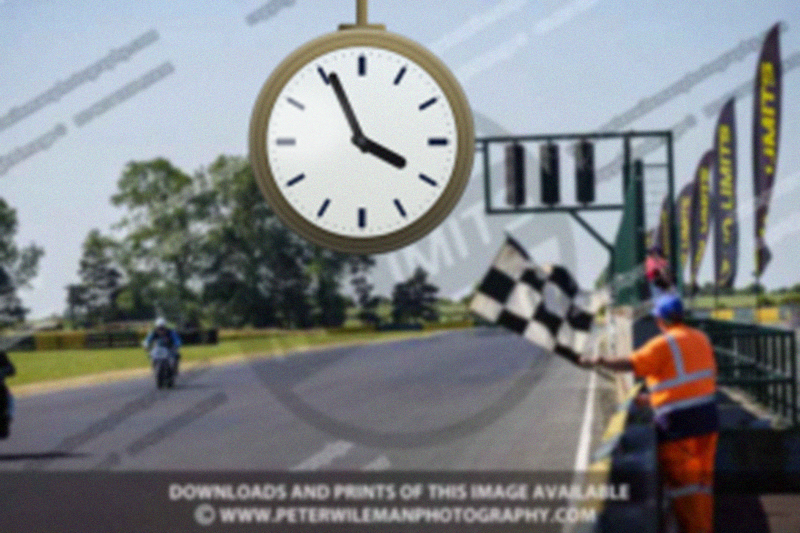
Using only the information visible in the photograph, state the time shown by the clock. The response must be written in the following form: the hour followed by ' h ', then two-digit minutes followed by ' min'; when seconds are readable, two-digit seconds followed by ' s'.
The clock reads 3 h 56 min
